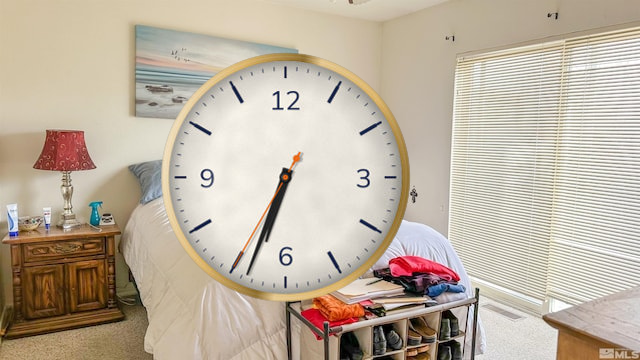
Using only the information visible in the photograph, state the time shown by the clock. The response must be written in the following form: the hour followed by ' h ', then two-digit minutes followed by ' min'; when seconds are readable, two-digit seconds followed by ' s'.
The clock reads 6 h 33 min 35 s
